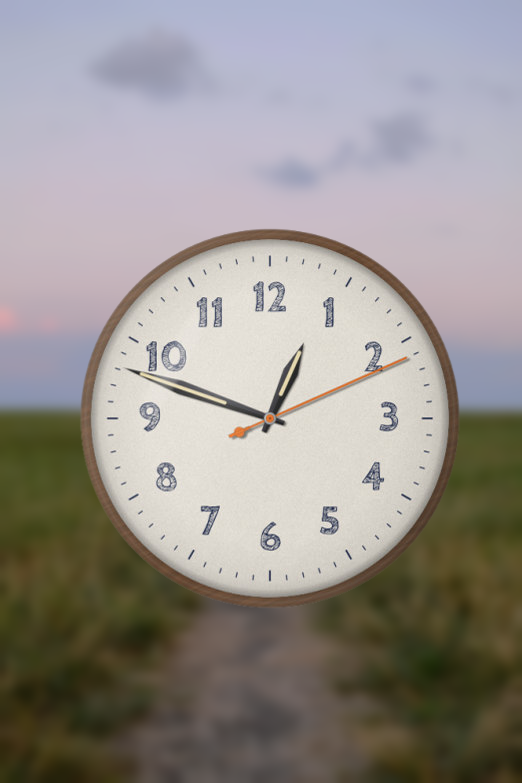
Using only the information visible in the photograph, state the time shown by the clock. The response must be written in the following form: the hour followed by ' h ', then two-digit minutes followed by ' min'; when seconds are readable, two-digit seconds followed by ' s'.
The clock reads 12 h 48 min 11 s
